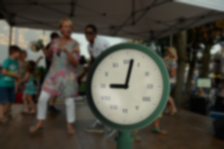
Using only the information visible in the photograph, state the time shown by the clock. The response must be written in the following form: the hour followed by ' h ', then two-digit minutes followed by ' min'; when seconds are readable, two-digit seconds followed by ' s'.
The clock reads 9 h 02 min
